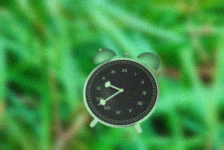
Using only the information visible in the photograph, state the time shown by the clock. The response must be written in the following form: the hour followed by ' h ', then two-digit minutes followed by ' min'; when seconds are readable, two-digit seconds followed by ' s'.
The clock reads 9 h 38 min
